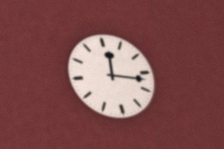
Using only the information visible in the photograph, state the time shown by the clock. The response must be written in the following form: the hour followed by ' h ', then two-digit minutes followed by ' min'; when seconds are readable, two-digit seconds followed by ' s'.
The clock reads 12 h 17 min
